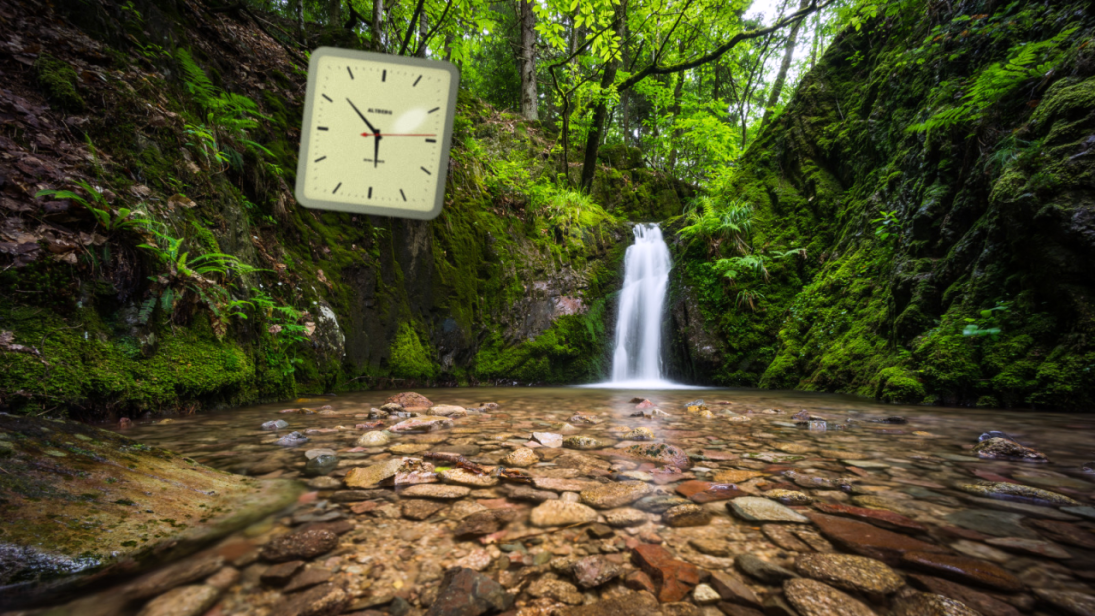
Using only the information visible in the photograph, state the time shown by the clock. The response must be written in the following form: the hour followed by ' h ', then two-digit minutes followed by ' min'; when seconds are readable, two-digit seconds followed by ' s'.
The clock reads 5 h 52 min 14 s
